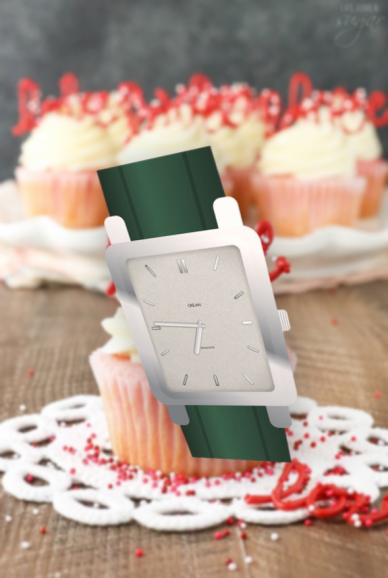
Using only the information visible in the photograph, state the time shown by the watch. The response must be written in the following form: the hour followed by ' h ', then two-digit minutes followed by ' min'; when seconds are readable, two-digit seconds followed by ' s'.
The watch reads 6 h 46 min
